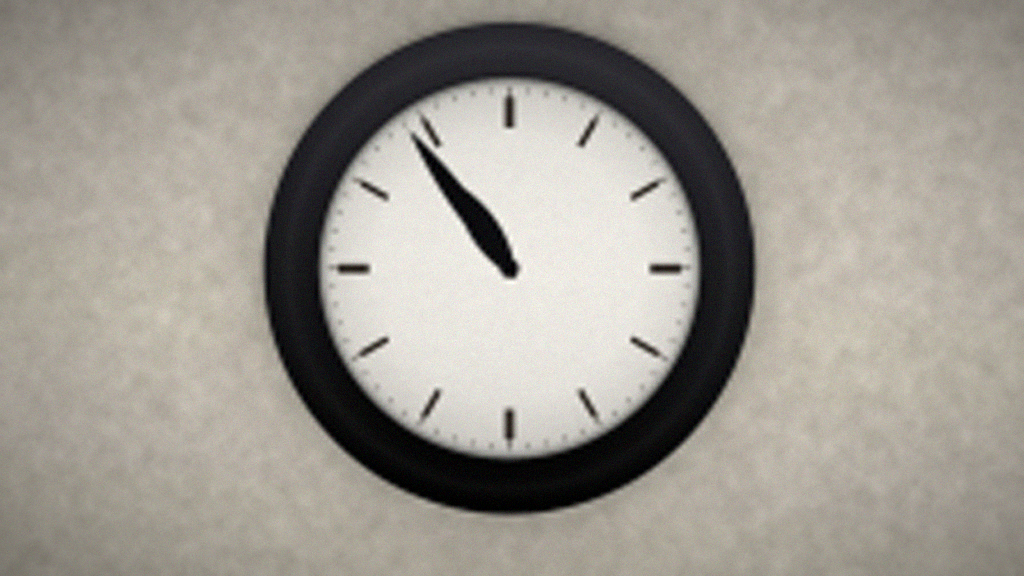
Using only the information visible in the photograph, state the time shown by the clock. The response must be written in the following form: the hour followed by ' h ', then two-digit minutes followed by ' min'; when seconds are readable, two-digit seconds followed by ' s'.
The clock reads 10 h 54 min
